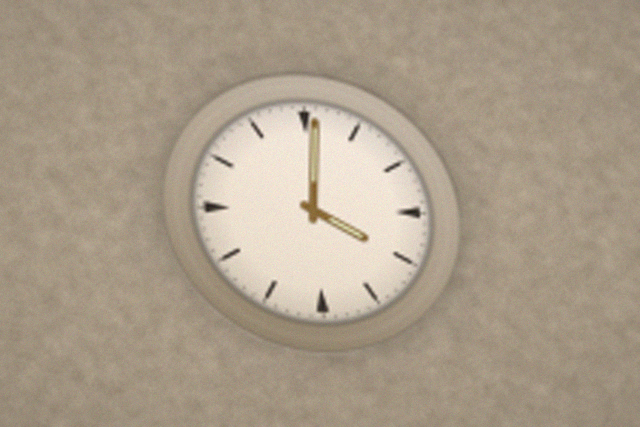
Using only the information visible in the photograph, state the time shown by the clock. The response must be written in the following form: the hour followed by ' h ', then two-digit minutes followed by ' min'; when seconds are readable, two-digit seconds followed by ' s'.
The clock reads 4 h 01 min
